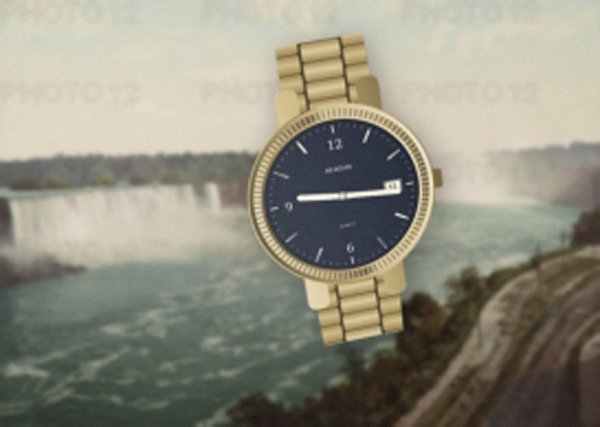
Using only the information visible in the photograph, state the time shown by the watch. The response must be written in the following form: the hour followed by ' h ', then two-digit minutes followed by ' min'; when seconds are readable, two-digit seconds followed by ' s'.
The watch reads 9 h 16 min
